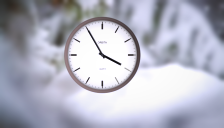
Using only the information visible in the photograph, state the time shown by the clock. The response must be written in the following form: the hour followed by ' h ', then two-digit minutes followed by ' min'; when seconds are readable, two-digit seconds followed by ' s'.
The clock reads 3 h 55 min
